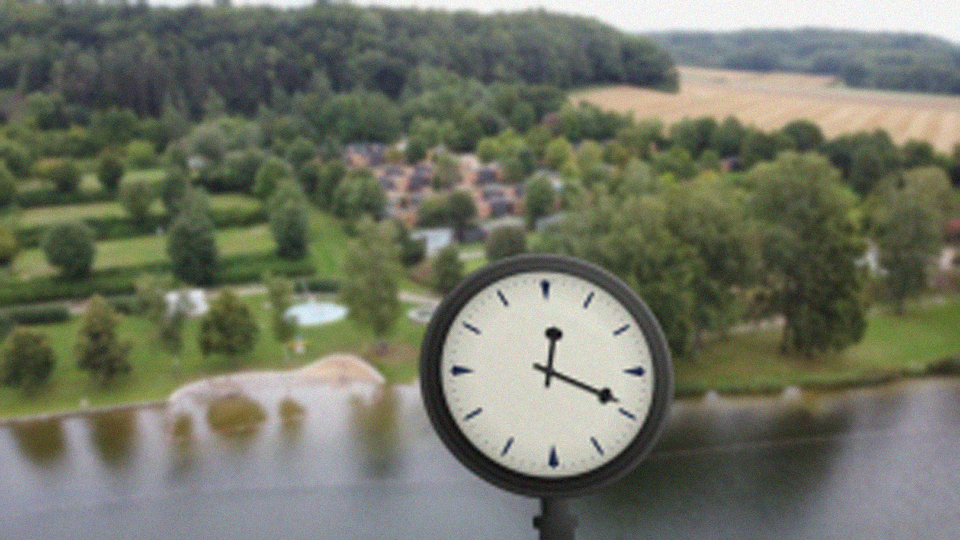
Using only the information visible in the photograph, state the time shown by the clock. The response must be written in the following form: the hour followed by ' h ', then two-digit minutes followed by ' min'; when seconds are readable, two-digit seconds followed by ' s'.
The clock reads 12 h 19 min
